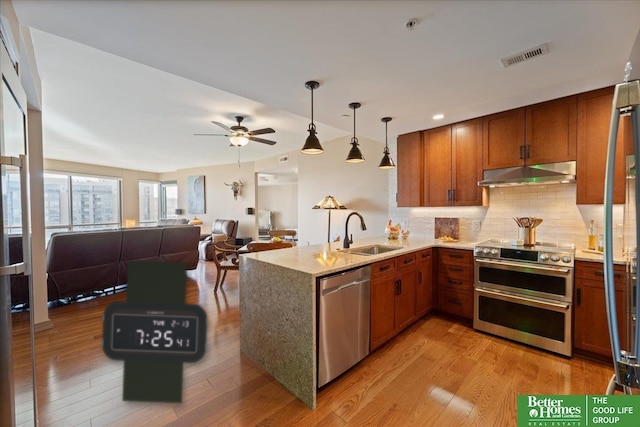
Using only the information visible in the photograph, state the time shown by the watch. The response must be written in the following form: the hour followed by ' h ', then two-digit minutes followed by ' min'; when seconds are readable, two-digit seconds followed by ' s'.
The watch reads 7 h 25 min
